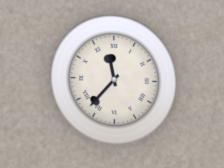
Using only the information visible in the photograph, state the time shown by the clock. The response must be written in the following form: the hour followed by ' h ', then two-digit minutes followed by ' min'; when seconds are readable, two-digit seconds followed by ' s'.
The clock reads 11 h 37 min
